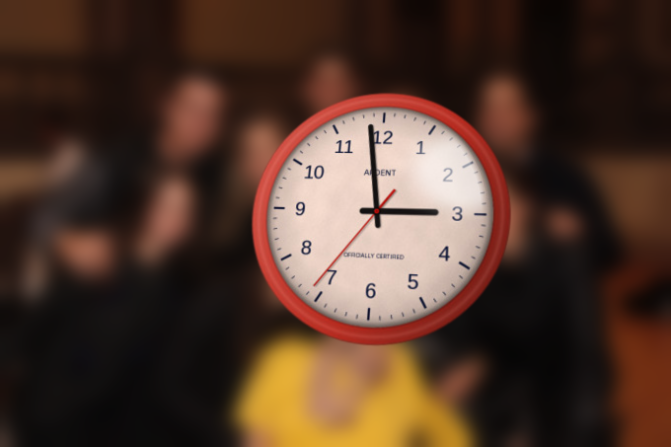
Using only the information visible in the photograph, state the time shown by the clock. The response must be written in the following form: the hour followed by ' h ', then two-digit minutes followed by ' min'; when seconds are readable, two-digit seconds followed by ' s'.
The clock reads 2 h 58 min 36 s
